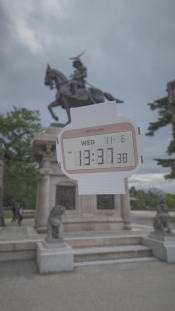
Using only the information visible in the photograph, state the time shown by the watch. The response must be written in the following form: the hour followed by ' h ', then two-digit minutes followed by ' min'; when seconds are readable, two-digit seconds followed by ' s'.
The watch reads 13 h 37 min 38 s
